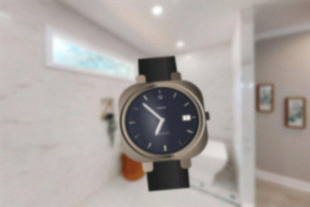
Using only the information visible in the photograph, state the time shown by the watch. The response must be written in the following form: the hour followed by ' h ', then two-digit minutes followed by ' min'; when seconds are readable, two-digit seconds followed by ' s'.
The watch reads 6 h 53 min
